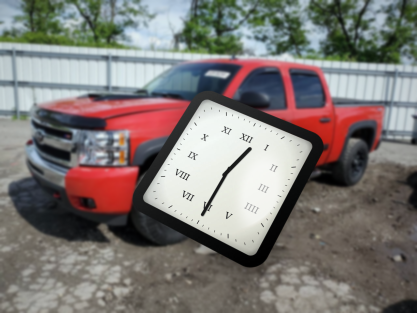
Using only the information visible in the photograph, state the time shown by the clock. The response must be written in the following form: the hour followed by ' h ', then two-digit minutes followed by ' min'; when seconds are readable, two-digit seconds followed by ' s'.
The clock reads 12 h 30 min
